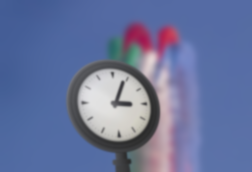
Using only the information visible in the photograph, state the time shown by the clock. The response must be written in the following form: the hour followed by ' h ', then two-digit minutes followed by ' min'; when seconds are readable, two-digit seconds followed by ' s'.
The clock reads 3 h 04 min
